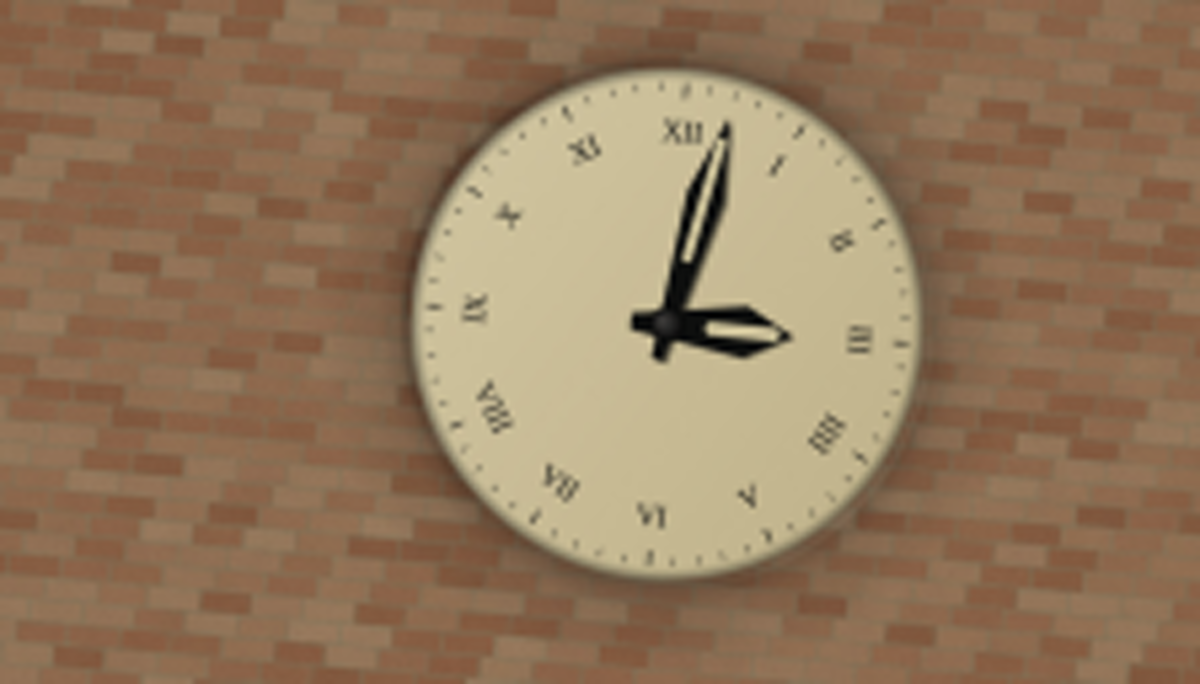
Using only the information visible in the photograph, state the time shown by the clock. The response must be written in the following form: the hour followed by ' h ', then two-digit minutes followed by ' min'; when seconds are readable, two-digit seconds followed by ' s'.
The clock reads 3 h 02 min
